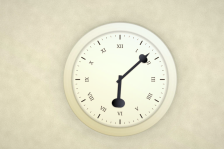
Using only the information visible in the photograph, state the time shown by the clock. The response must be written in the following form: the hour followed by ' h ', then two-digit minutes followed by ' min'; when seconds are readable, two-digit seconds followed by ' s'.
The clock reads 6 h 08 min
